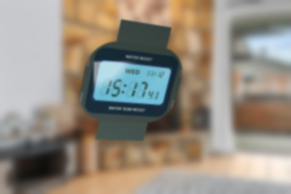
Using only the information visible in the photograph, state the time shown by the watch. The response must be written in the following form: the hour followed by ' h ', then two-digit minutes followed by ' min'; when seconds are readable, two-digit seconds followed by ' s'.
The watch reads 15 h 17 min
